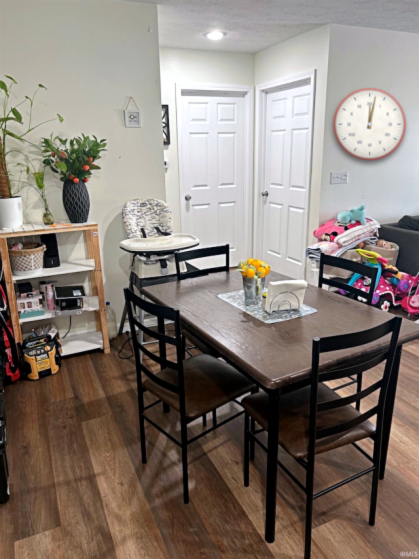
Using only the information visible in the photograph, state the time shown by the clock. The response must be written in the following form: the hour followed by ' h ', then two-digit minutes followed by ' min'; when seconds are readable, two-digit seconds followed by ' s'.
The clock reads 12 h 02 min
